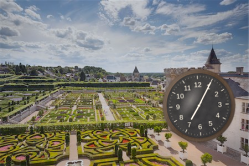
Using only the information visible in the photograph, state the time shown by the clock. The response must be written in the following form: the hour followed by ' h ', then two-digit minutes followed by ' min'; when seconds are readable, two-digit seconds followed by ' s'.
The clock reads 7 h 05 min
